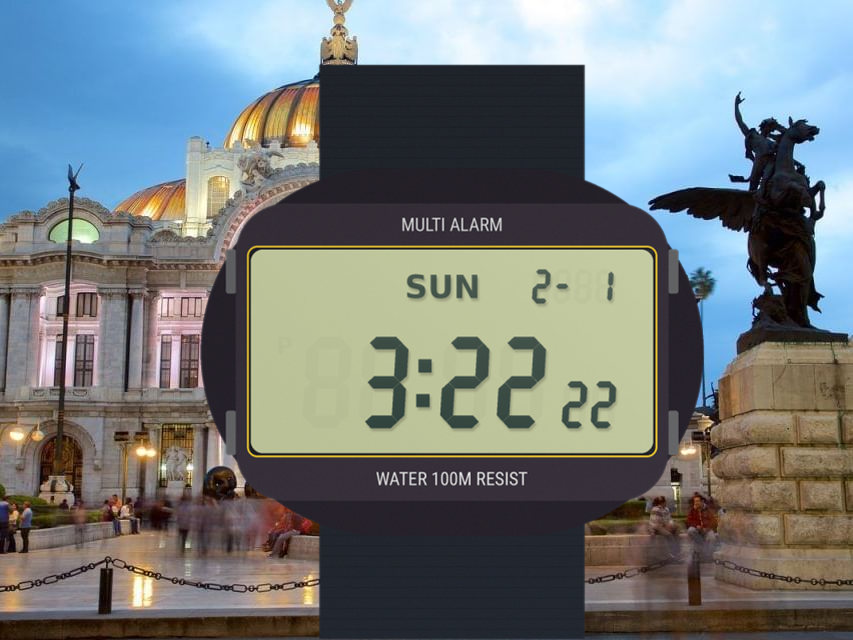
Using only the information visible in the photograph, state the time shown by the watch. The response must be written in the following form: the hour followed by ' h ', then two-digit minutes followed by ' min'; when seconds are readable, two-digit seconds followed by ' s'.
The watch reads 3 h 22 min 22 s
